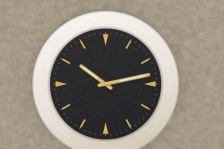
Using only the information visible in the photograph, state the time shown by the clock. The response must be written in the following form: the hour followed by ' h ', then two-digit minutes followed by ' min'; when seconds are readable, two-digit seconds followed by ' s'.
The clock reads 10 h 13 min
